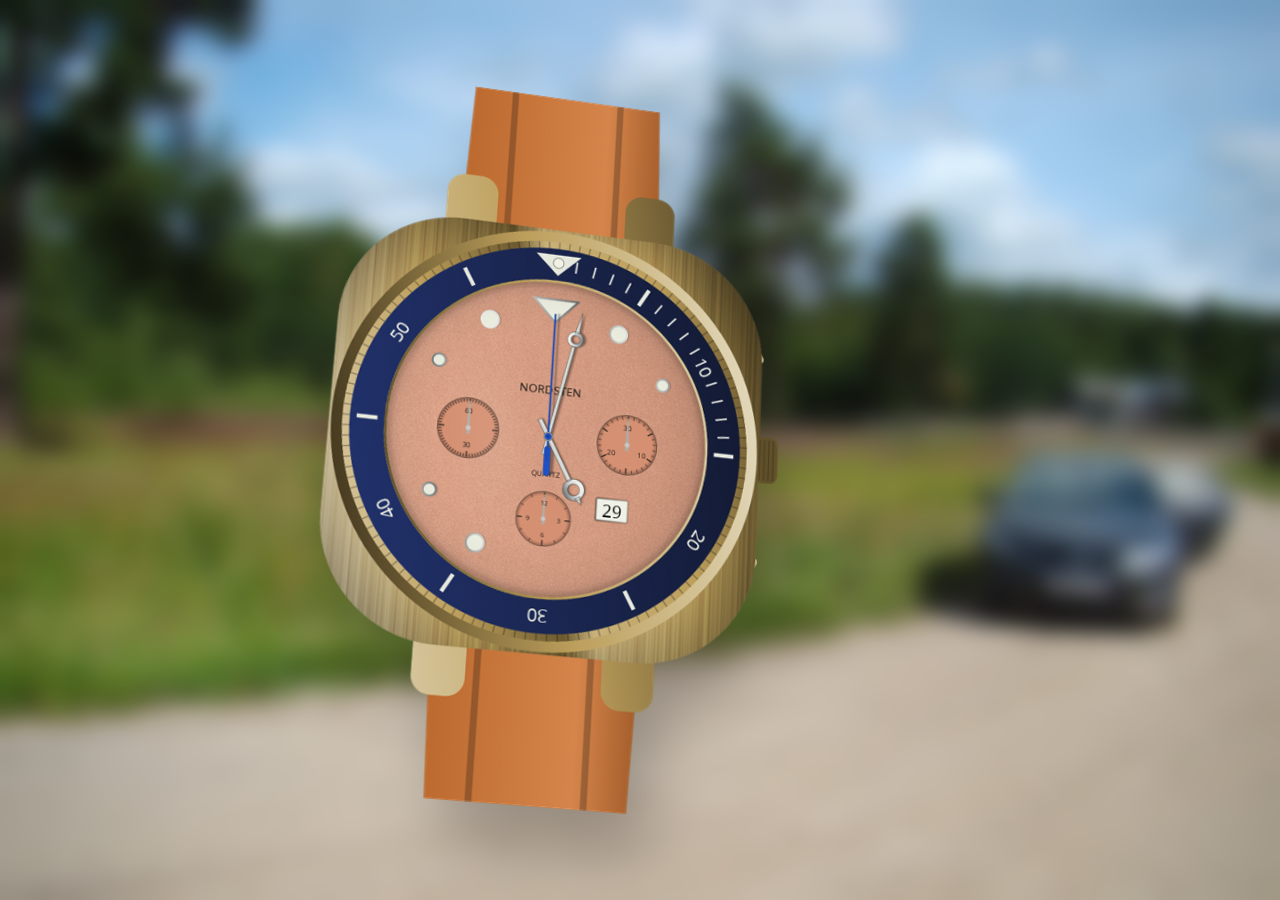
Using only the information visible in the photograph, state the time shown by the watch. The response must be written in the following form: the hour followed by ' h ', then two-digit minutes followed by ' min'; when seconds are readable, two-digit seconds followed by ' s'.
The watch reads 5 h 02 min
